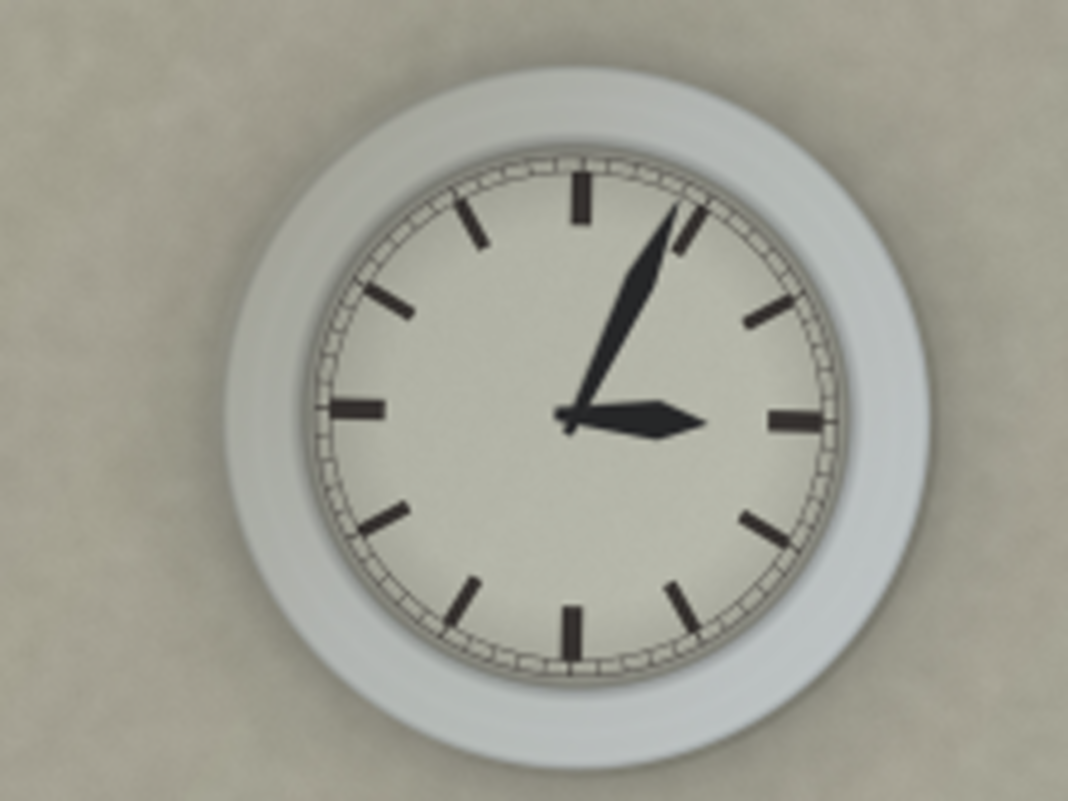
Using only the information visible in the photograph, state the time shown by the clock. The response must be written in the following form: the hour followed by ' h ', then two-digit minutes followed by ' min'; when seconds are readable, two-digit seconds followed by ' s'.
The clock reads 3 h 04 min
